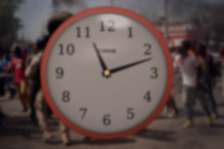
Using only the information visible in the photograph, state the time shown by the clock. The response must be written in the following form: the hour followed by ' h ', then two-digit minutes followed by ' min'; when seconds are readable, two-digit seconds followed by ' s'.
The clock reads 11 h 12 min
